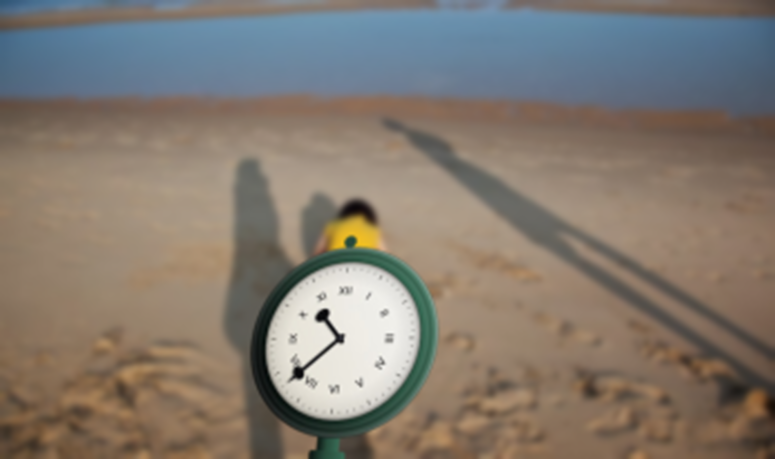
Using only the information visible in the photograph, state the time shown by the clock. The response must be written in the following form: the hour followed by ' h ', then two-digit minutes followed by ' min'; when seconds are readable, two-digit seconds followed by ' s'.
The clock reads 10 h 38 min
